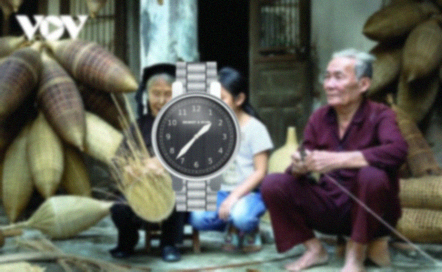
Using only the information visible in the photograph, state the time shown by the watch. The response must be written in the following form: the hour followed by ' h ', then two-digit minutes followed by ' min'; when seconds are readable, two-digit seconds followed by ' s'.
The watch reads 1 h 37 min
